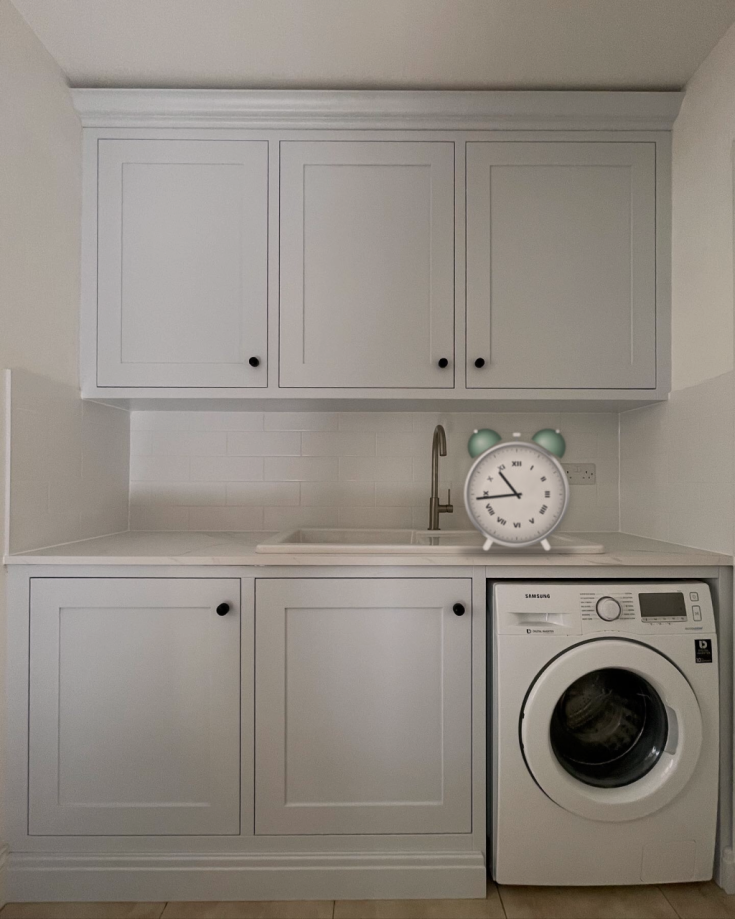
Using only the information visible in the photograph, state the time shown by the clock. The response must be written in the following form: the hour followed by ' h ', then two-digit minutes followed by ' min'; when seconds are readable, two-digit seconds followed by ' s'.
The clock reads 10 h 44 min
